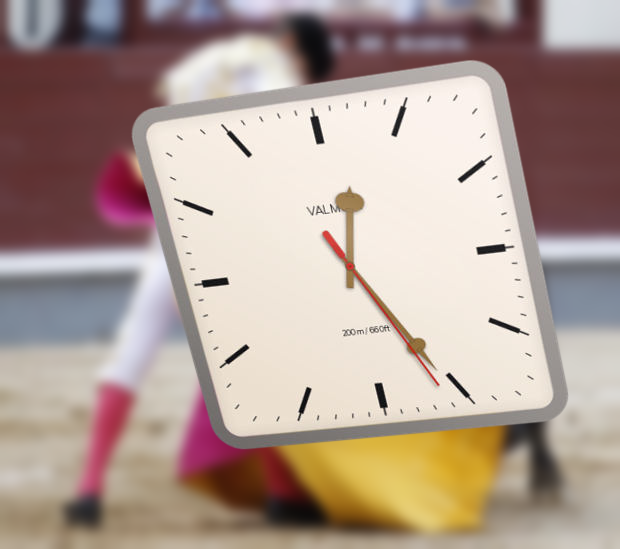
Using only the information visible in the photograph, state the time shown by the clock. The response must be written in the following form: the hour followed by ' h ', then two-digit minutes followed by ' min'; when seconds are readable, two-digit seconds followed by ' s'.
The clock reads 12 h 25 min 26 s
